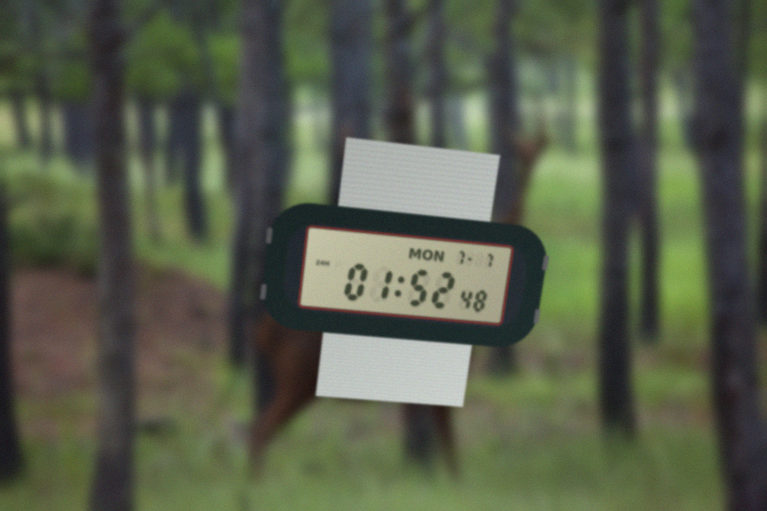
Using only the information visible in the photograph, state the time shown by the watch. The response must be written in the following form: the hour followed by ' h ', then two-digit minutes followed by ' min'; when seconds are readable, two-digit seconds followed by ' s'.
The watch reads 1 h 52 min 48 s
